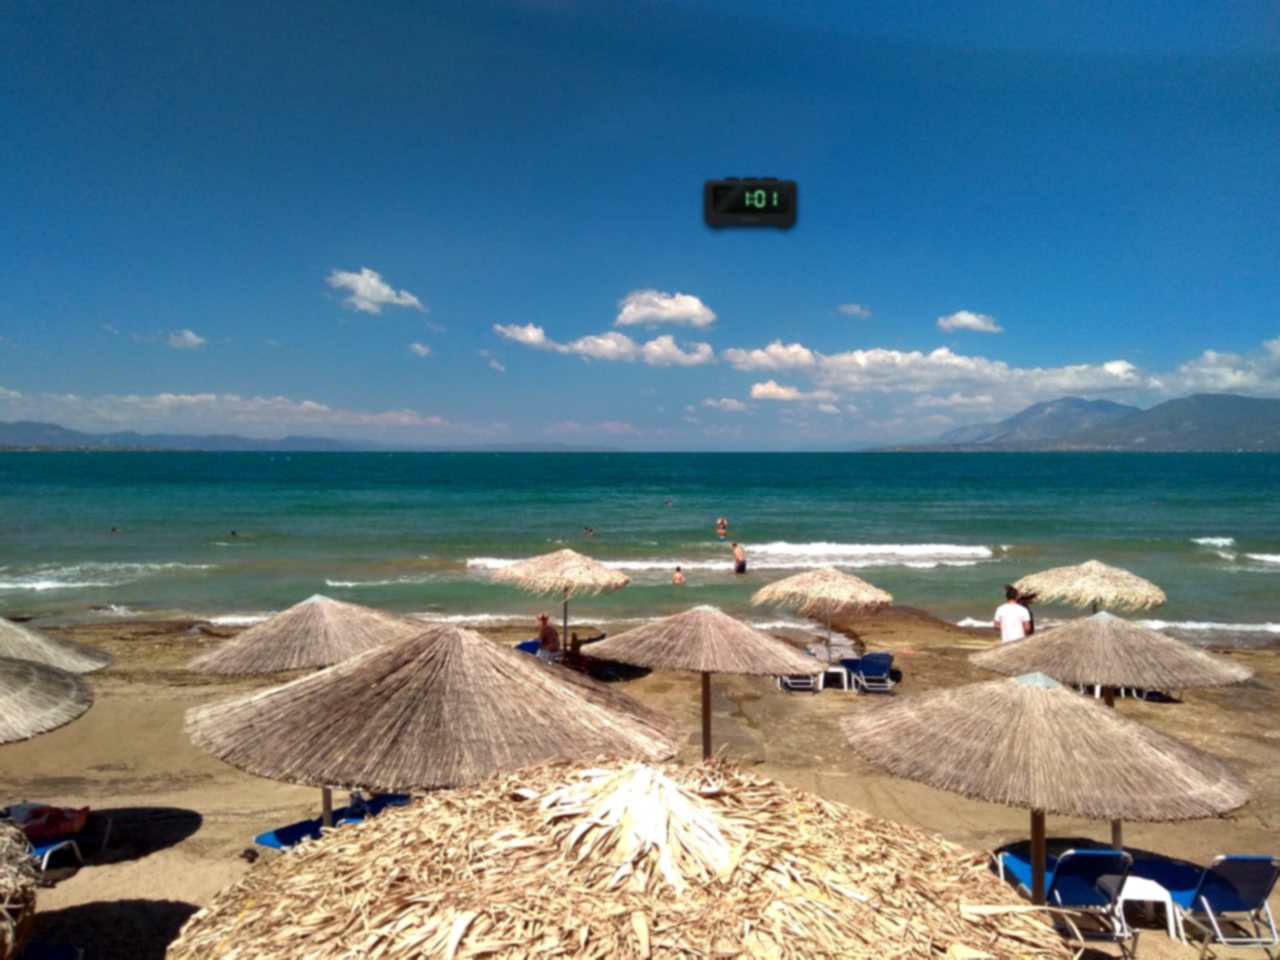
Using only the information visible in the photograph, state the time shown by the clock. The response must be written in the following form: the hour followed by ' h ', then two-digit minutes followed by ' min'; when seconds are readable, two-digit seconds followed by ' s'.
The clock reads 1 h 01 min
